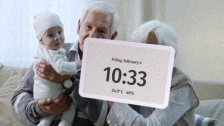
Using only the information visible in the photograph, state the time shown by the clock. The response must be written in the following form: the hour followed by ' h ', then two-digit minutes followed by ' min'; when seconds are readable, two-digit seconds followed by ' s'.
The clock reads 10 h 33 min
